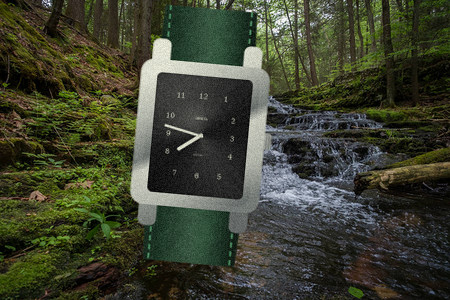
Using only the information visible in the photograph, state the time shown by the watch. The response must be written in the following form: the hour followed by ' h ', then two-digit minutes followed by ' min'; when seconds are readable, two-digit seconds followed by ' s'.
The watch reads 7 h 47 min
